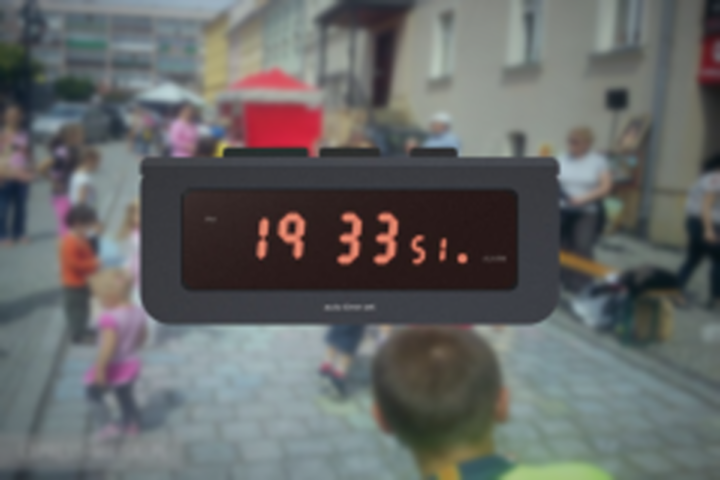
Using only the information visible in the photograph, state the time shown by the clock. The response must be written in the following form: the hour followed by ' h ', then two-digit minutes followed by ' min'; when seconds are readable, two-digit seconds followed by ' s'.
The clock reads 19 h 33 min 51 s
